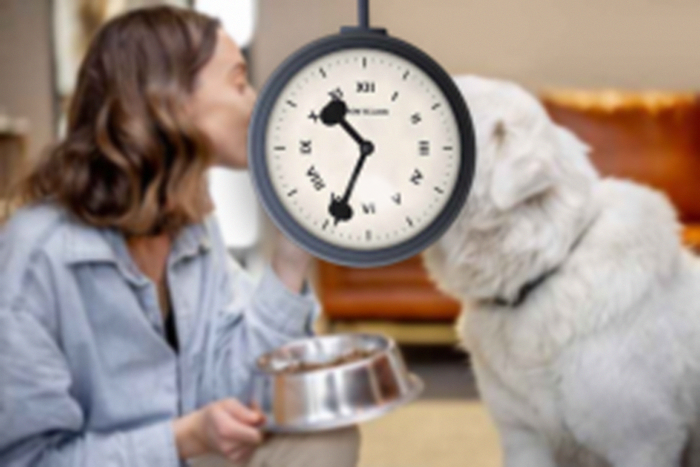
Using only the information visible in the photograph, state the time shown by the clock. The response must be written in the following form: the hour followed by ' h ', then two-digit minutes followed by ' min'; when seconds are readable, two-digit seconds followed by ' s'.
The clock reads 10 h 34 min
